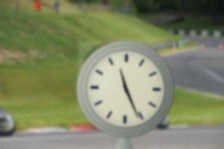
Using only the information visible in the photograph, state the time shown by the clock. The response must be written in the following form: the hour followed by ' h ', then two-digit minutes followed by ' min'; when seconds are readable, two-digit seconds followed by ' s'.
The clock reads 11 h 26 min
